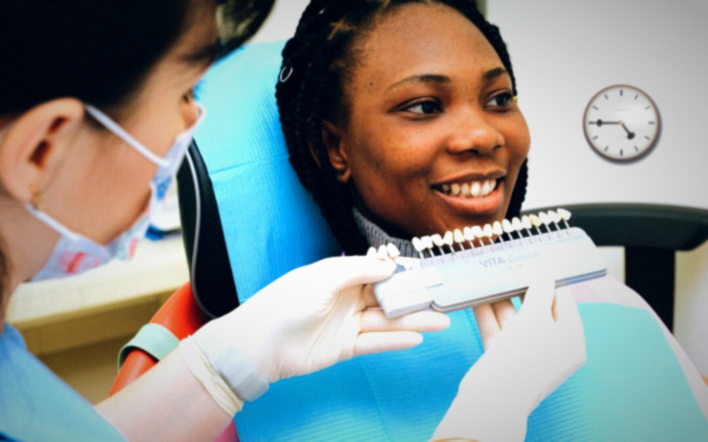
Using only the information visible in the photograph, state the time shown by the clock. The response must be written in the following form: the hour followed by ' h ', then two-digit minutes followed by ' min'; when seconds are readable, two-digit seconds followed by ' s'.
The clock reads 4 h 45 min
